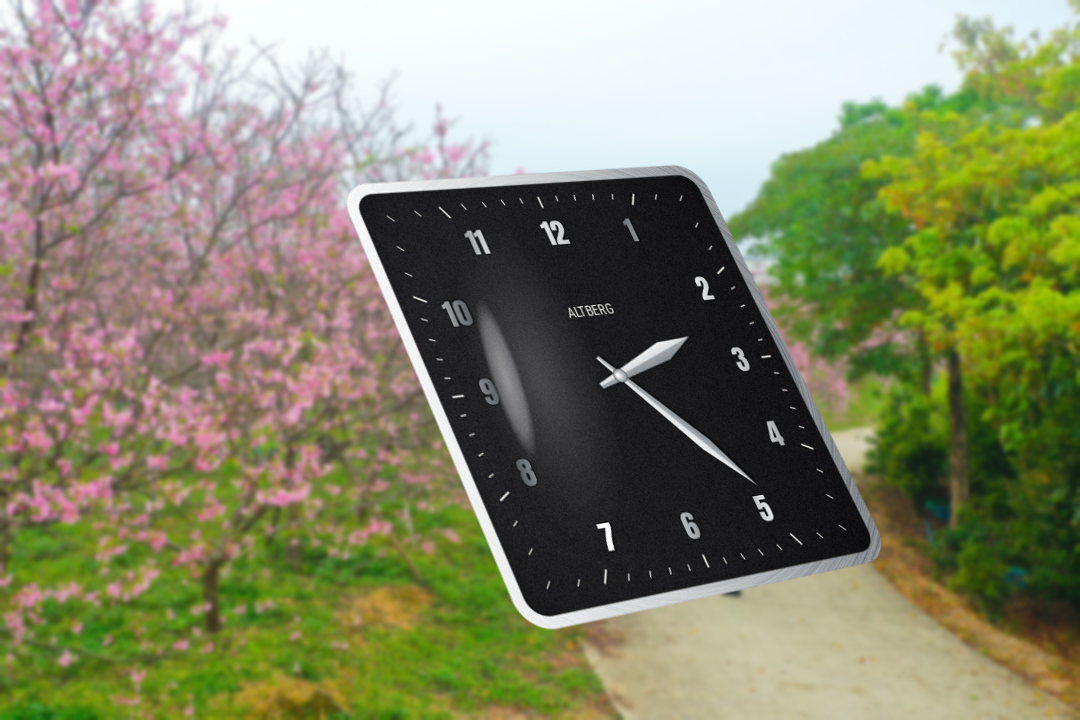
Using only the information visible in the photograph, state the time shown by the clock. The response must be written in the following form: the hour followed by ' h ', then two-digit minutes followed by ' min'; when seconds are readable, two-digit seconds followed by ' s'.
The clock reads 2 h 24 min
